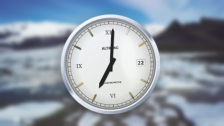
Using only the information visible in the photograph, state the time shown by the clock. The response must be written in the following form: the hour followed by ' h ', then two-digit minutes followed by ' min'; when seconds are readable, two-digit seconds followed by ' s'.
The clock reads 7 h 01 min
